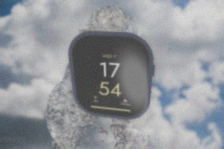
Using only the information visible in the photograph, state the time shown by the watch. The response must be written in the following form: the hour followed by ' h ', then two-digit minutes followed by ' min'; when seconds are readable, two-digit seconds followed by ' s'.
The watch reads 17 h 54 min
